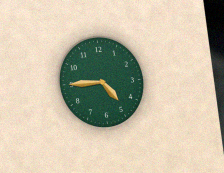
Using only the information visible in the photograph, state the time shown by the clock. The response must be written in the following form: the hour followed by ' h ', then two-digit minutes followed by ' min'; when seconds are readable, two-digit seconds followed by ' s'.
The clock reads 4 h 45 min
